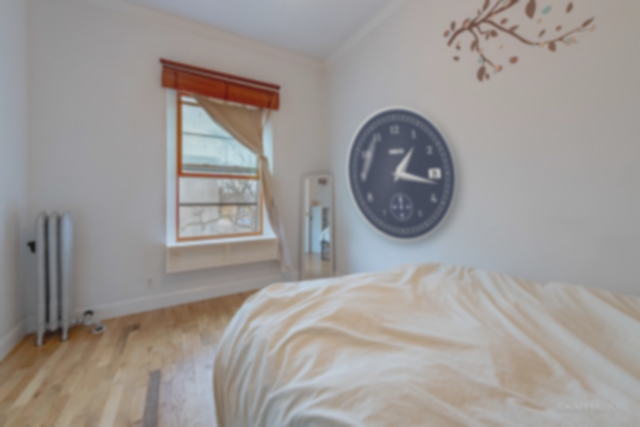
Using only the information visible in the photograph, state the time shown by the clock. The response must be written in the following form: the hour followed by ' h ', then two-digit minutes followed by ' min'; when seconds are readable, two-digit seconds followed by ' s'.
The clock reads 1 h 17 min
